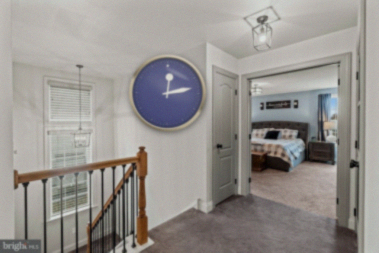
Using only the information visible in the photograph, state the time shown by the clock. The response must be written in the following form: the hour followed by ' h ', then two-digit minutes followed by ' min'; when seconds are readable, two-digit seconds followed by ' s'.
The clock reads 12 h 13 min
